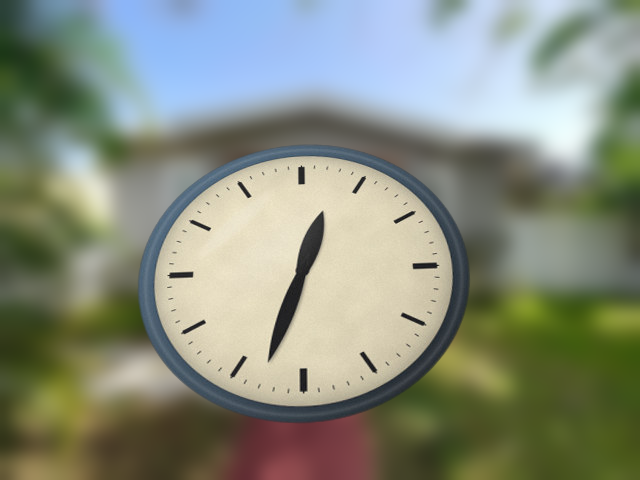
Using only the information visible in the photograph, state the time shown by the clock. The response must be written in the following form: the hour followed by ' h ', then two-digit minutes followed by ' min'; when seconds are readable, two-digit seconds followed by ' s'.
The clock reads 12 h 33 min
